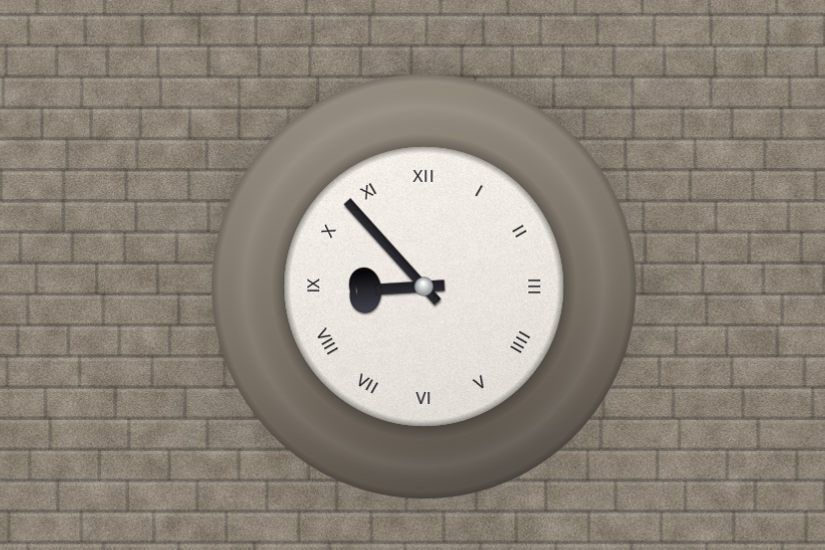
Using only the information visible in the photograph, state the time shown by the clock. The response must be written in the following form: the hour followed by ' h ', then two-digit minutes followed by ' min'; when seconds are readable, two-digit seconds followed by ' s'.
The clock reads 8 h 53 min
